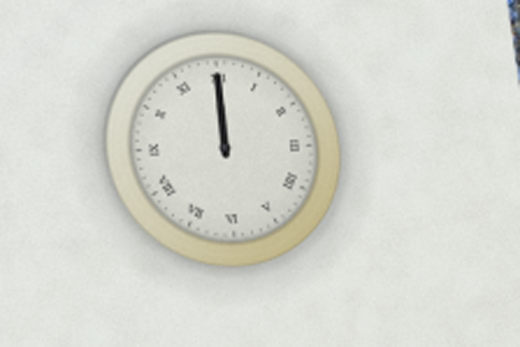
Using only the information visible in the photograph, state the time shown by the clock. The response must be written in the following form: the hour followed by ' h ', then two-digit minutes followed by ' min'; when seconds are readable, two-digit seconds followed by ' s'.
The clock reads 12 h 00 min
